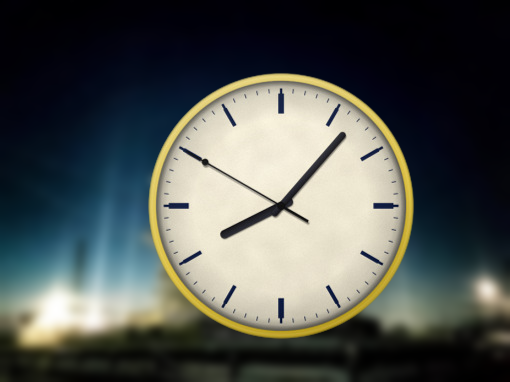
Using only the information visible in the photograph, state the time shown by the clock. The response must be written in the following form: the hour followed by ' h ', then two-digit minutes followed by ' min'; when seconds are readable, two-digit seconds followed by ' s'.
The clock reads 8 h 06 min 50 s
